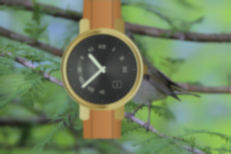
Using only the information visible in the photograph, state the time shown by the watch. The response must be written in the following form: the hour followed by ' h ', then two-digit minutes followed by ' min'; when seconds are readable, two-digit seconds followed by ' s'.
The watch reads 10 h 38 min
